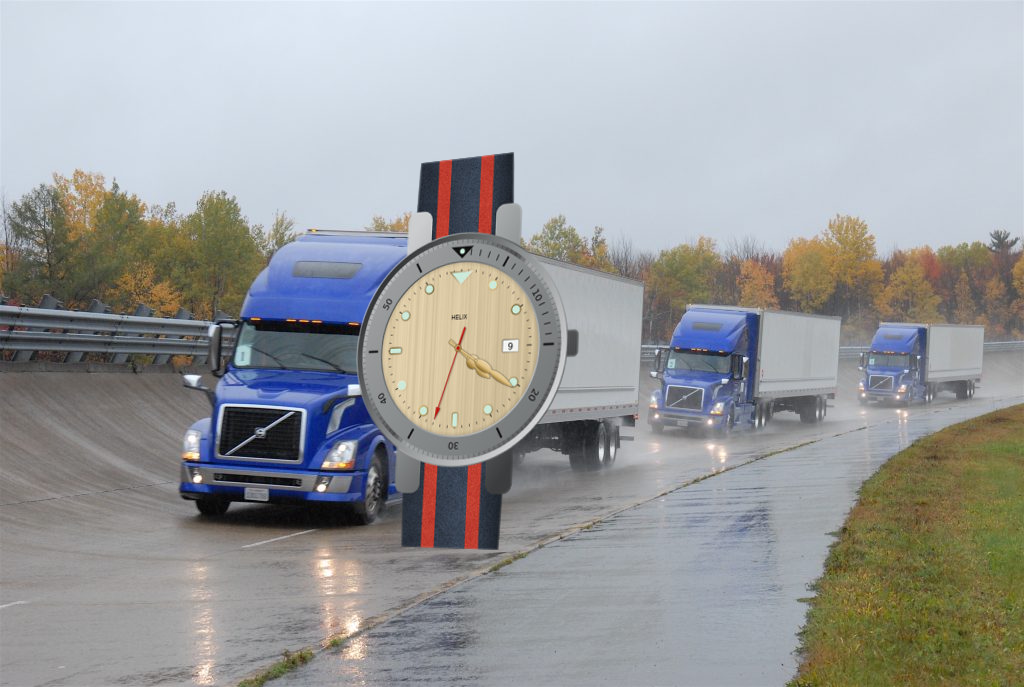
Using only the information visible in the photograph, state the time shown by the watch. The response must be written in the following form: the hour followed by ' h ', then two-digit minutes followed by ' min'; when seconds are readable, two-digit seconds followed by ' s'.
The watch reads 4 h 20 min 33 s
